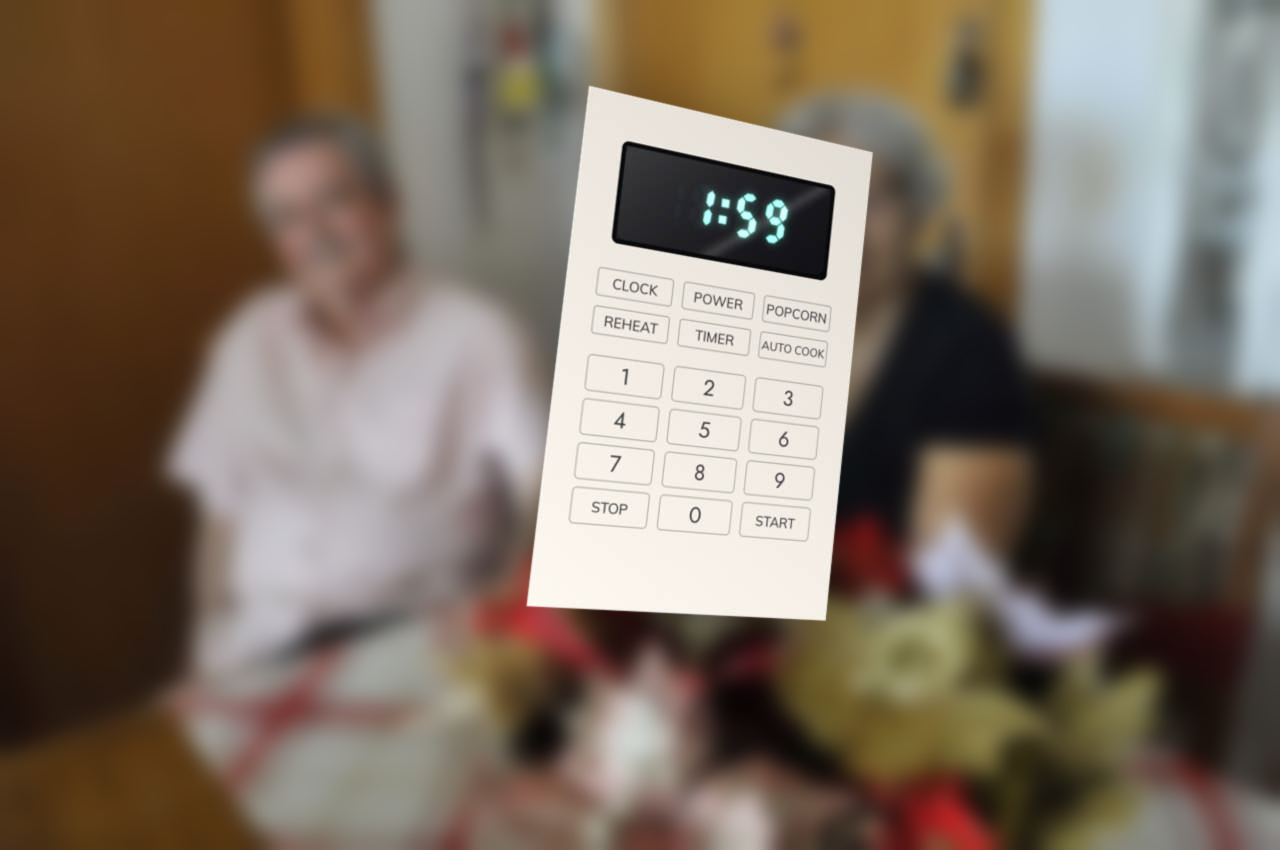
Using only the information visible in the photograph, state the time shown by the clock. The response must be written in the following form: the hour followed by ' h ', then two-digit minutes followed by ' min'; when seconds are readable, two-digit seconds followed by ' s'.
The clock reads 1 h 59 min
